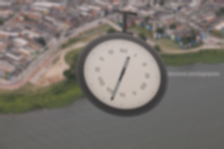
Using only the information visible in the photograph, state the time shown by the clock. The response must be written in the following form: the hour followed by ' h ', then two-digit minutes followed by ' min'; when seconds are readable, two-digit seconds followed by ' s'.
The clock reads 12 h 33 min
